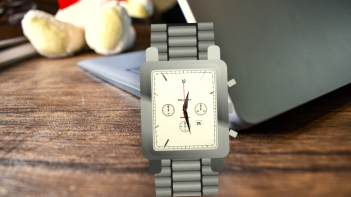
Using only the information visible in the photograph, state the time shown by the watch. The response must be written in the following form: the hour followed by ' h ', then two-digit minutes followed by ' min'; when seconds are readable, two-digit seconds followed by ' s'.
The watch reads 12 h 28 min
